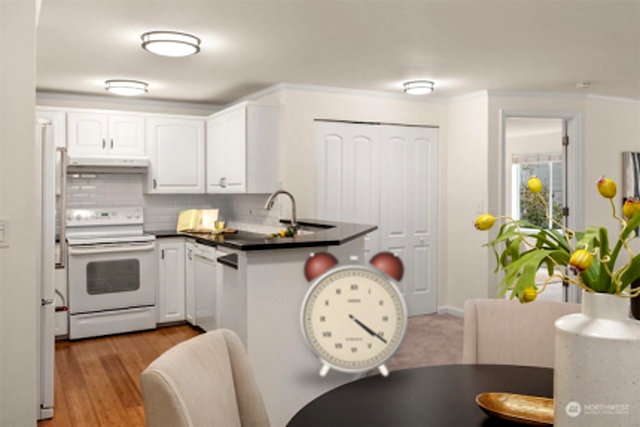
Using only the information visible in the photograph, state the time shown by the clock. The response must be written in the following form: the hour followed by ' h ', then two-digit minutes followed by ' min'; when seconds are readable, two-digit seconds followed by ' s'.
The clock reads 4 h 21 min
